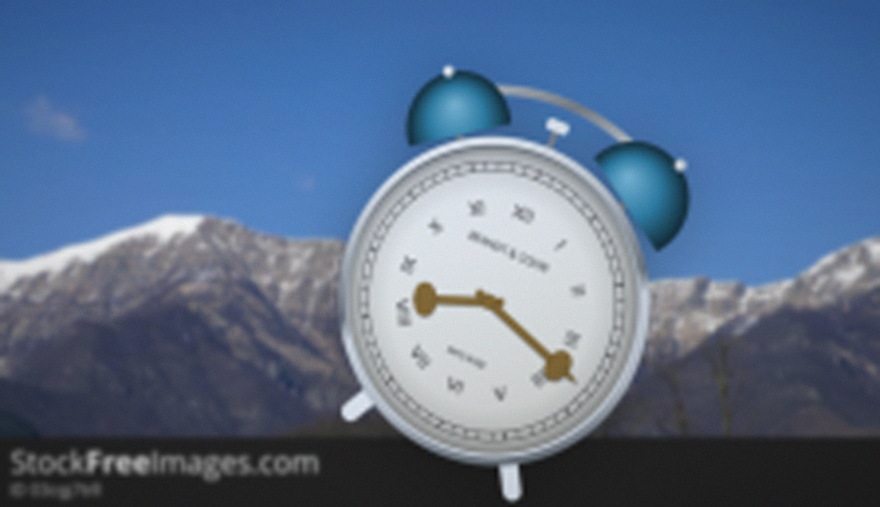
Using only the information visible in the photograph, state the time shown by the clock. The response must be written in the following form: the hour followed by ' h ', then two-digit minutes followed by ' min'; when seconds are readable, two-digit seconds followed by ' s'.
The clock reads 8 h 18 min
